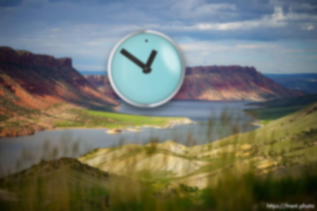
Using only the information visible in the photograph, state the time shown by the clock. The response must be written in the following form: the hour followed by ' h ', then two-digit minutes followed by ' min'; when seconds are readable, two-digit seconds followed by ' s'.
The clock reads 12 h 51 min
